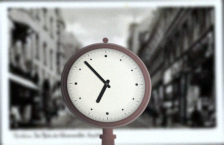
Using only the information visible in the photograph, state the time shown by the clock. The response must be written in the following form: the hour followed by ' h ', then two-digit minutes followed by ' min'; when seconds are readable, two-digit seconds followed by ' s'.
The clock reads 6 h 53 min
